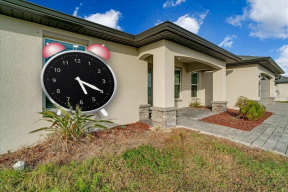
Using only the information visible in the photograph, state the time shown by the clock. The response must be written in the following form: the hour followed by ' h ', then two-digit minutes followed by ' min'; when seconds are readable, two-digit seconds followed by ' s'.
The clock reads 5 h 20 min
